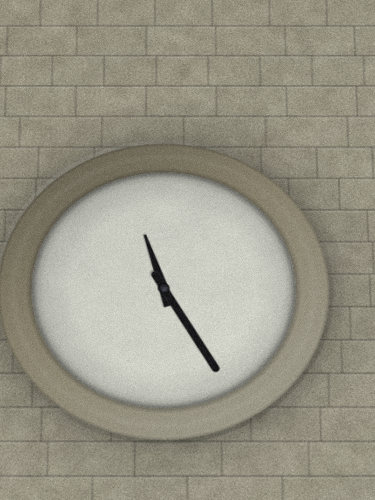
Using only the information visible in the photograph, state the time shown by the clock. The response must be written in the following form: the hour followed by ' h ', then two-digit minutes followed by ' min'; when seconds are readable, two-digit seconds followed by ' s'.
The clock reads 11 h 25 min
